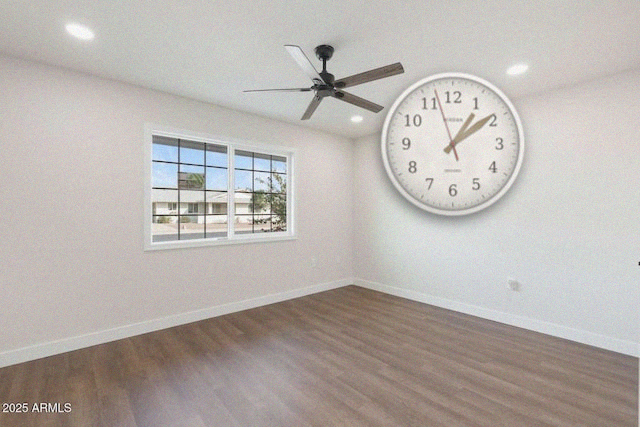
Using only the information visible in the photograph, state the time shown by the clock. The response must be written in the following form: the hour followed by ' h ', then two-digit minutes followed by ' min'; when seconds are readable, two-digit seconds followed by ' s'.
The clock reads 1 h 08 min 57 s
